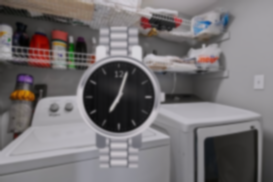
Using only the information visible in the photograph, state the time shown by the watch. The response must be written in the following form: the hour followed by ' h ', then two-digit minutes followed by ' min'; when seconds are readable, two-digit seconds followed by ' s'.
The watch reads 7 h 03 min
